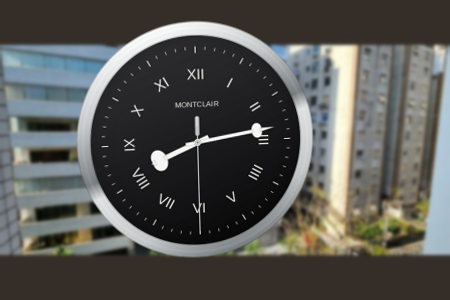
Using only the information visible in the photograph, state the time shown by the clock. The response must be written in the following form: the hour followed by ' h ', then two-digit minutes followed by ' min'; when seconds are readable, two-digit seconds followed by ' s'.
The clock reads 8 h 13 min 30 s
